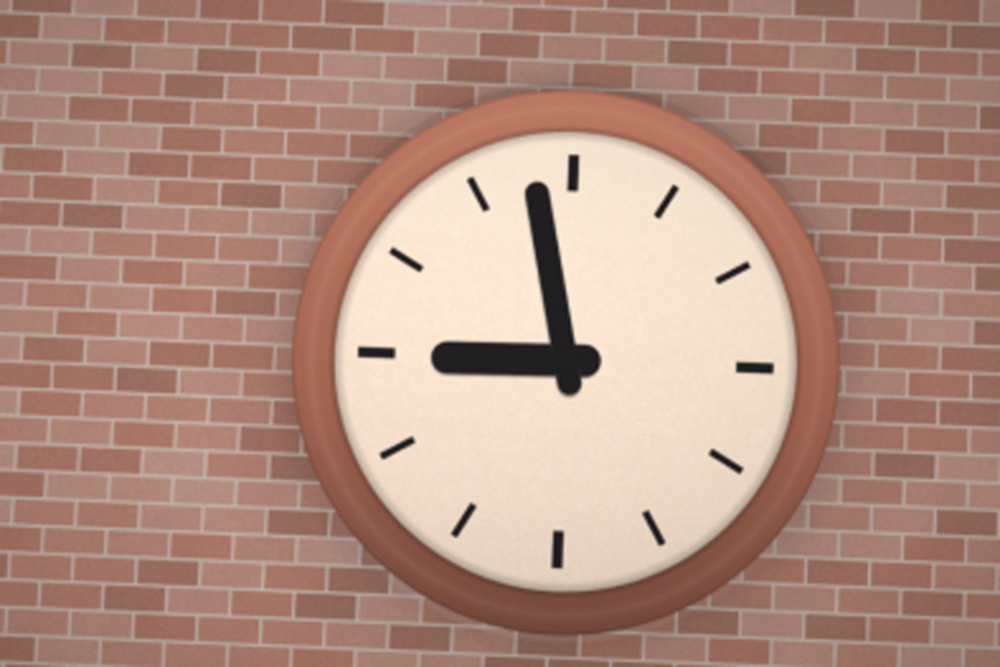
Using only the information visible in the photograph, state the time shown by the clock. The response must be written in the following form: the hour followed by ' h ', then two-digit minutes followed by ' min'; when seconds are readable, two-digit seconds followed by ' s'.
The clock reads 8 h 58 min
